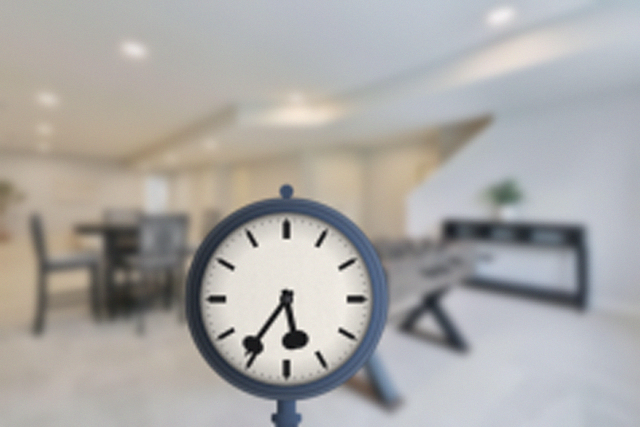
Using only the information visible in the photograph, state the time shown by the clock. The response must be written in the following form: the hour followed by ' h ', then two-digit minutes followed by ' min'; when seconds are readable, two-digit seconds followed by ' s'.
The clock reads 5 h 36 min
